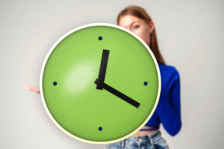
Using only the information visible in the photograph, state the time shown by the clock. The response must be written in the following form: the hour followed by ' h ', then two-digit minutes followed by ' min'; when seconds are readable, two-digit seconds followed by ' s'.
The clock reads 12 h 20 min
